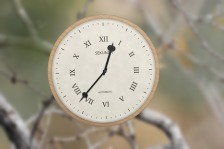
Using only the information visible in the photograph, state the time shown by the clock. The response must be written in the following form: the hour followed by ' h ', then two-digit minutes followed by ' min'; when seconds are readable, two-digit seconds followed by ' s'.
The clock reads 12 h 37 min
